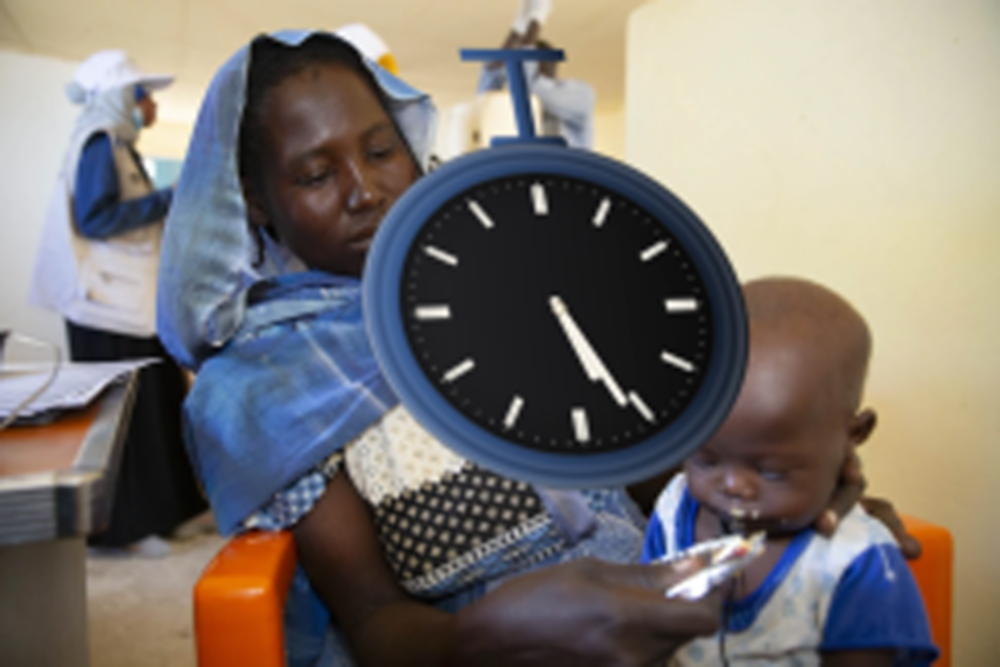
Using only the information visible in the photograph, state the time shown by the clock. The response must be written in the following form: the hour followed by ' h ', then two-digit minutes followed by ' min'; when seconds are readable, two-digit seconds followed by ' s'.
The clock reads 5 h 26 min
